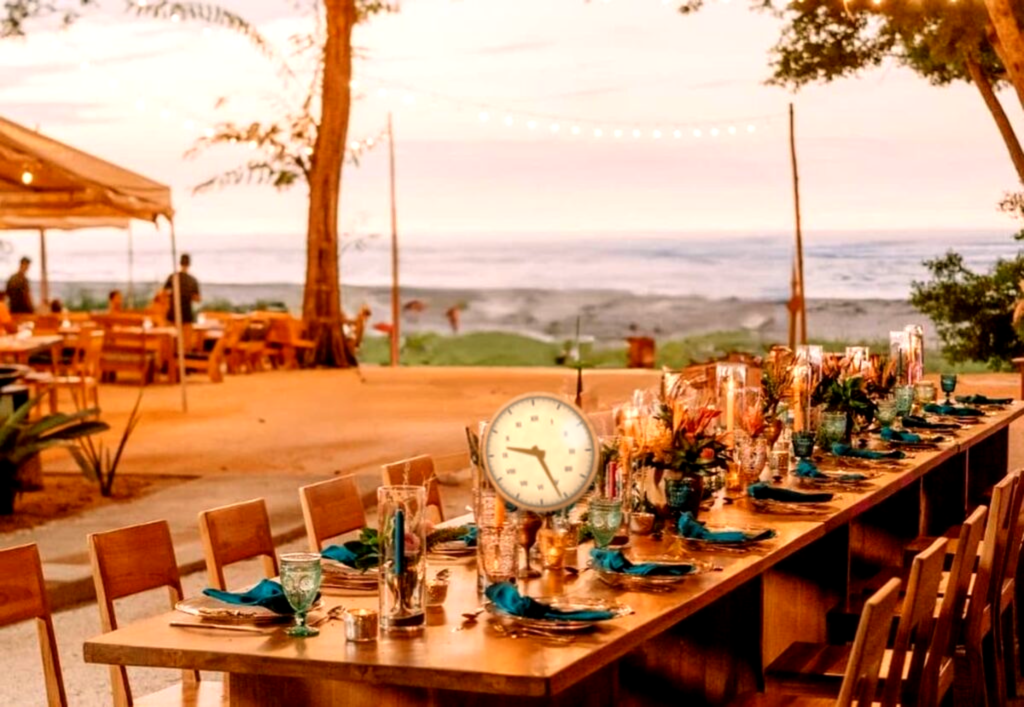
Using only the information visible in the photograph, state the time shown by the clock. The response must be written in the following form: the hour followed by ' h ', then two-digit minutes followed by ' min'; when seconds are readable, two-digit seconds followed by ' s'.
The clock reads 9 h 26 min
